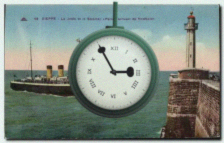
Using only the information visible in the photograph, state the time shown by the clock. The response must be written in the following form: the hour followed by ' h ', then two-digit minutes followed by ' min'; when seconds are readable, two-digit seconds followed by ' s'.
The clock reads 2 h 55 min
